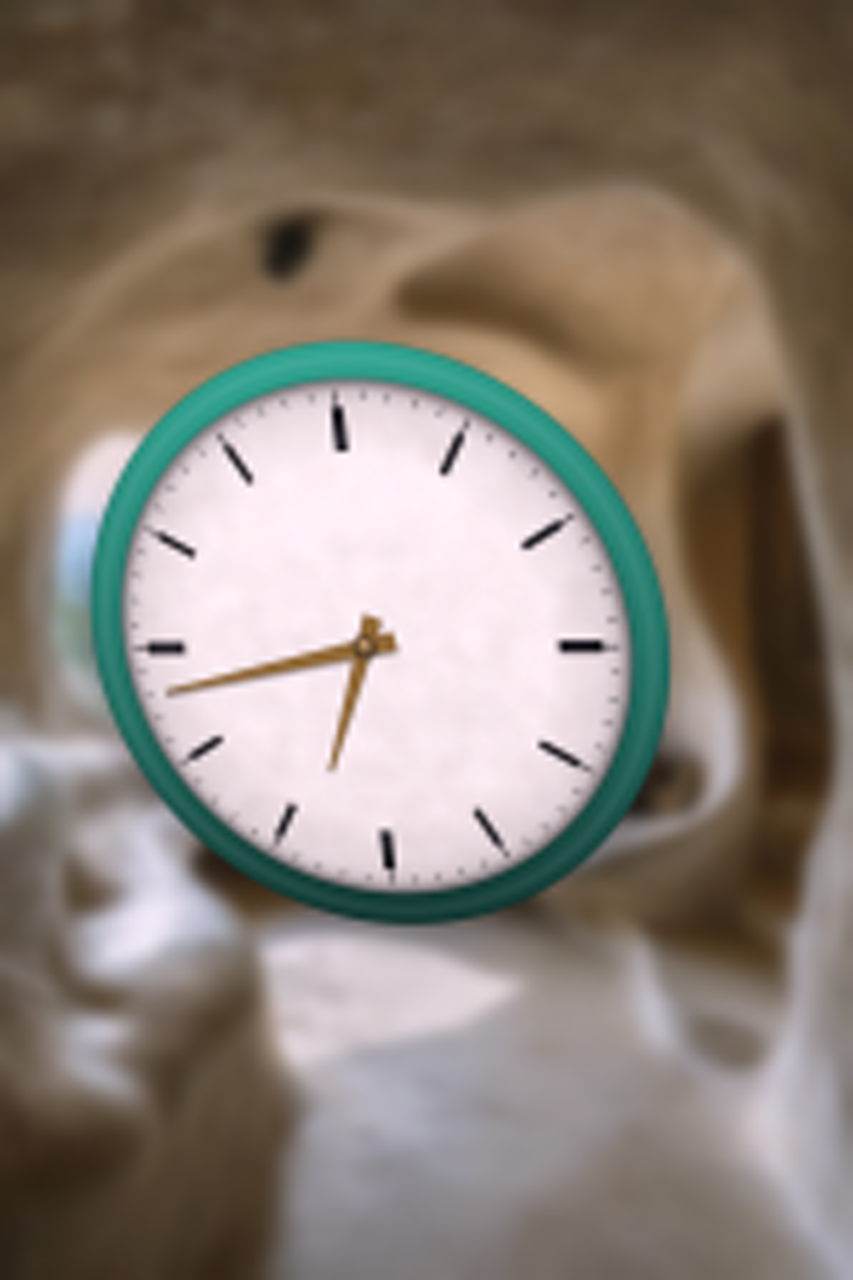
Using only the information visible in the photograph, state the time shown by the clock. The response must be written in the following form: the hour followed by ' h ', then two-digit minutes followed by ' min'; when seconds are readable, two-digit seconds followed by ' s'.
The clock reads 6 h 43 min
